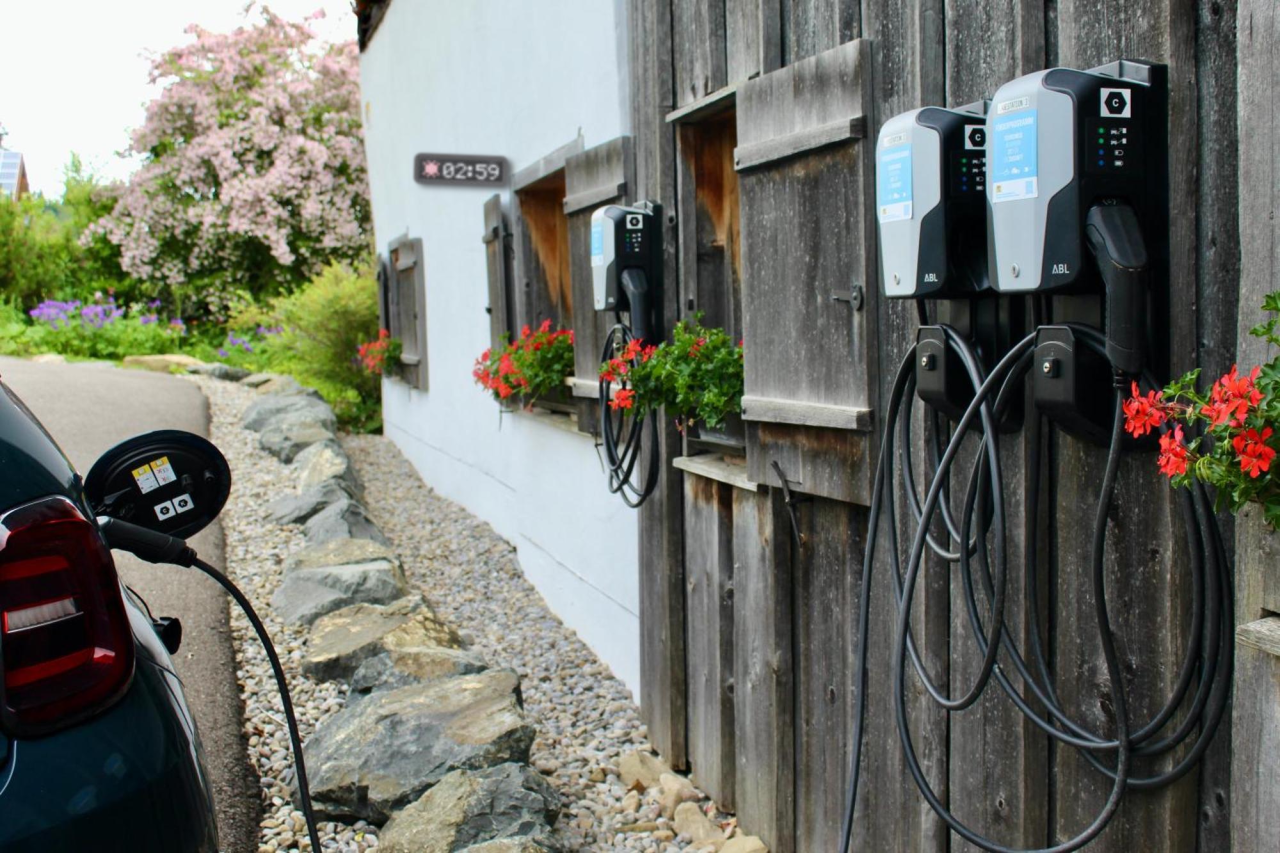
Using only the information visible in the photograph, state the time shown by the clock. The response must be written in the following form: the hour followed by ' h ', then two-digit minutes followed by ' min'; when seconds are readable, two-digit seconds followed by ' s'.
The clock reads 2 h 59 min
